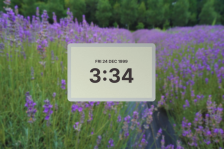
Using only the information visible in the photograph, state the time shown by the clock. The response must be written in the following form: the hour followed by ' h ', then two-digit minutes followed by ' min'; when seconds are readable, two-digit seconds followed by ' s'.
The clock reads 3 h 34 min
